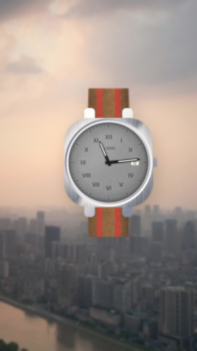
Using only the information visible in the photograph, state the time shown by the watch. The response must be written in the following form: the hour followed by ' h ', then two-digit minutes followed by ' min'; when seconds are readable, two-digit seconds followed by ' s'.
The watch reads 11 h 14 min
